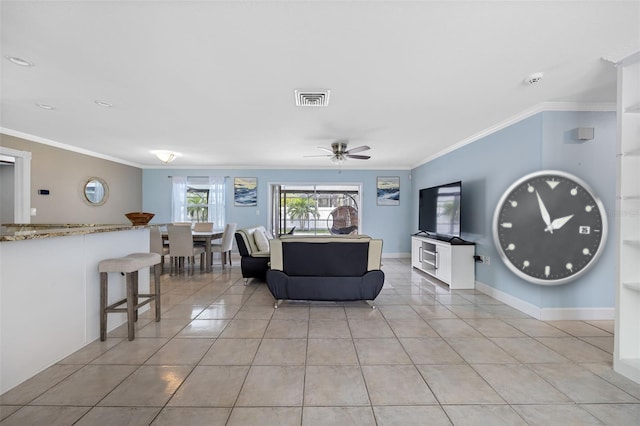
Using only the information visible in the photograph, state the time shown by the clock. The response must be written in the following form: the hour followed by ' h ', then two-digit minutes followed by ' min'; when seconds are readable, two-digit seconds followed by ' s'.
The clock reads 1 h 56 min
